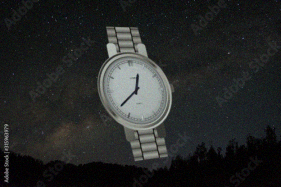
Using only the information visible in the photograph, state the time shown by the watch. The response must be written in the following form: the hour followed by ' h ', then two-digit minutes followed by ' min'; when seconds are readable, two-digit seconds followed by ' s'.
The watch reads 12 h 39 min
